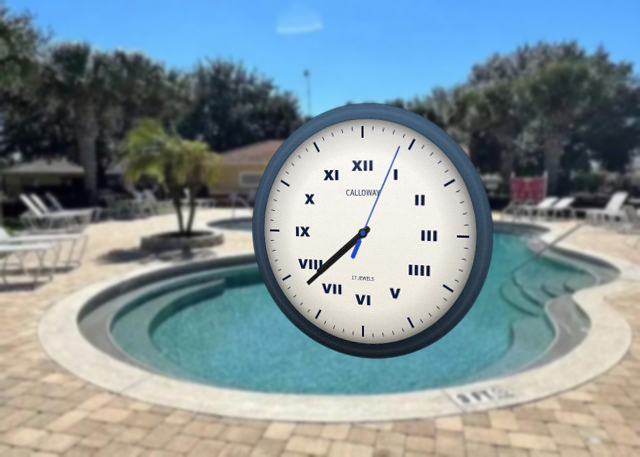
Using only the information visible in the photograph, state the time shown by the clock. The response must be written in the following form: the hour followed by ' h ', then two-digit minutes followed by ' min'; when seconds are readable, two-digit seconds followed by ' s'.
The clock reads 7 h 38 min 04 s
